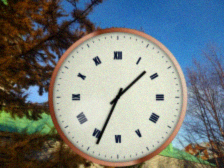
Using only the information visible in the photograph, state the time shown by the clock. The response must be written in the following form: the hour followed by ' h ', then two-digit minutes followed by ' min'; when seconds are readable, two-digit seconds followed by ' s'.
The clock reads 1 h 34 min
